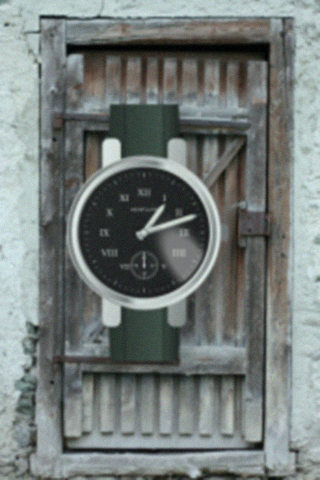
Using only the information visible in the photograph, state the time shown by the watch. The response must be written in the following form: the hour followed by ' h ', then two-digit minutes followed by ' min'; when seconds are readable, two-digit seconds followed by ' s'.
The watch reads 1 h 12 min
